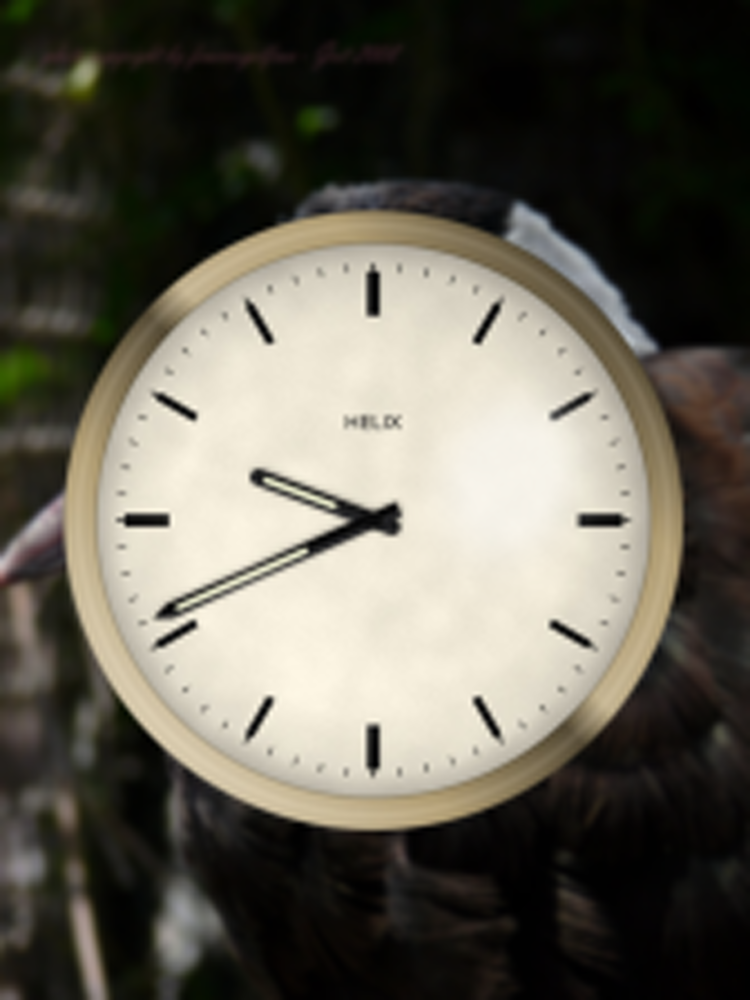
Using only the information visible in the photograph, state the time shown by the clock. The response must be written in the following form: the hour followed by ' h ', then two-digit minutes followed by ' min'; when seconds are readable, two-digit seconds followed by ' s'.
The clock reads 9 h 41 min
